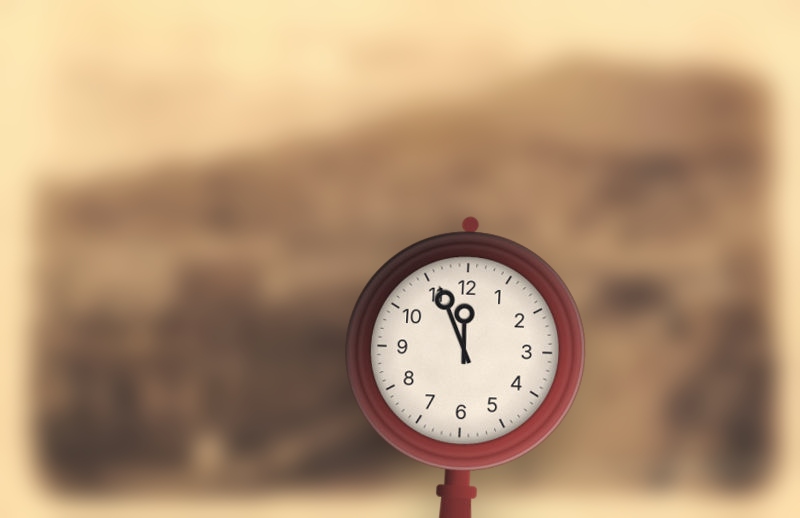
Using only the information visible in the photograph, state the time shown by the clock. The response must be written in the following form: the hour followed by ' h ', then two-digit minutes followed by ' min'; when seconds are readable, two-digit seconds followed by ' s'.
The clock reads 11 h 56 min
